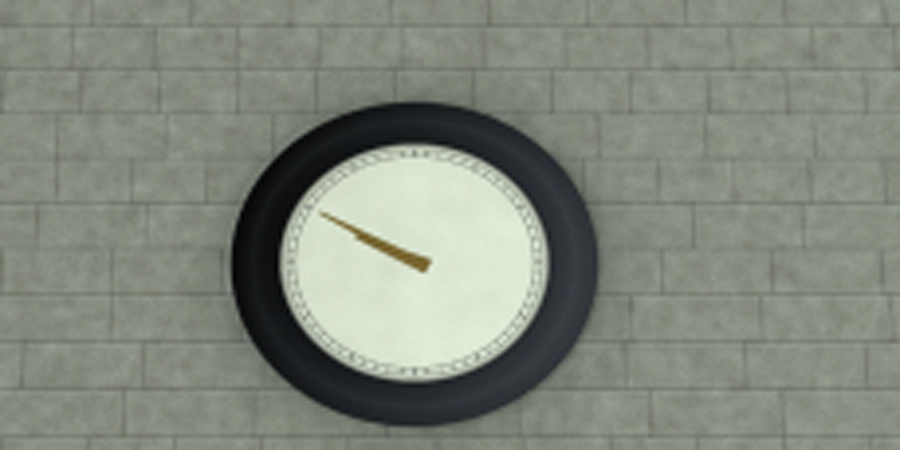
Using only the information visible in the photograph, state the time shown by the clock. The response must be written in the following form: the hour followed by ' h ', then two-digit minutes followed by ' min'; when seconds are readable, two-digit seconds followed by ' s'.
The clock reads 9 h 50 min
